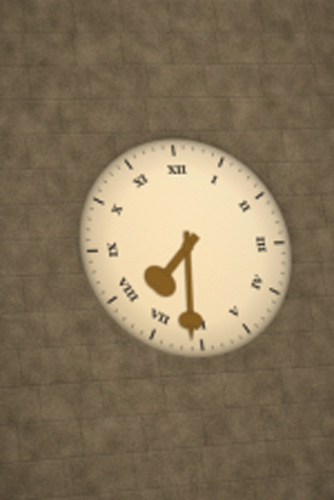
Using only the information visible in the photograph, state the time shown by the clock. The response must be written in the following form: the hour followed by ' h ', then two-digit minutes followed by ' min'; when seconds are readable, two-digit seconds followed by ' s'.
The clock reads 7 h 31 min
